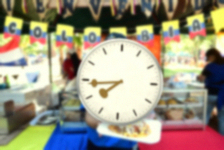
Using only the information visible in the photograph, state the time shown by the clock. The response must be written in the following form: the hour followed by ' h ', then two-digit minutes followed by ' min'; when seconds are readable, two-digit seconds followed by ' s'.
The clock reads 7 h 44 min
